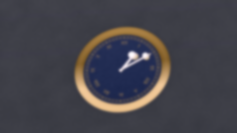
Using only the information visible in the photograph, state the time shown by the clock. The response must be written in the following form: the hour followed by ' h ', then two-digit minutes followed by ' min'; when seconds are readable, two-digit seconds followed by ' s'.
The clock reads 1 h 10 min
